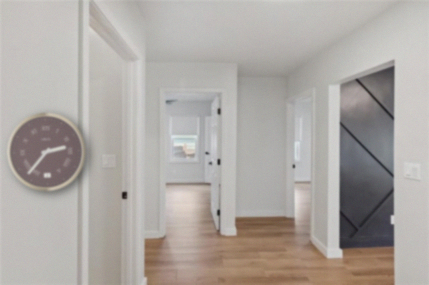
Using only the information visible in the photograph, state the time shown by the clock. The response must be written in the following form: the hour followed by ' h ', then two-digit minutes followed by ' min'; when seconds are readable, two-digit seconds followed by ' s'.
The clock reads 2 h 37 min
